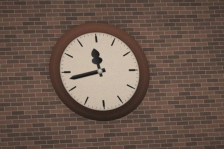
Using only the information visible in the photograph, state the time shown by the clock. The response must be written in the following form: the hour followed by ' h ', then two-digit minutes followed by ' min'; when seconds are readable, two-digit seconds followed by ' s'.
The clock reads 11 h 43 min
